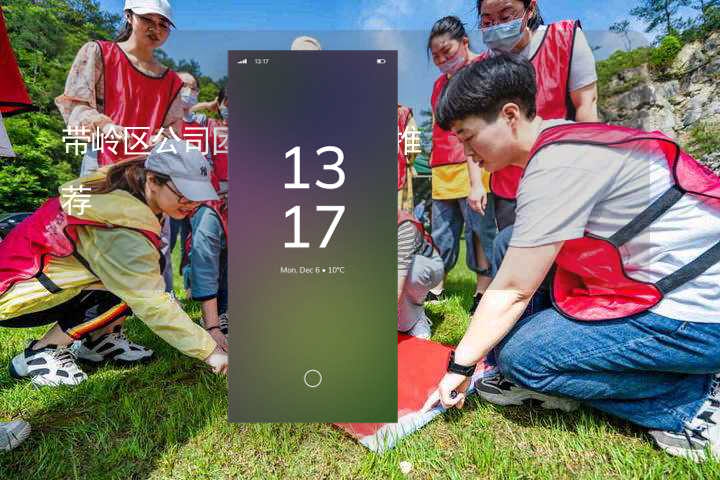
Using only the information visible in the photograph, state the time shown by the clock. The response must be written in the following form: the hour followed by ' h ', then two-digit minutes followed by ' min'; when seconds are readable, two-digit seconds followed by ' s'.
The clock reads 13 h 17 min
